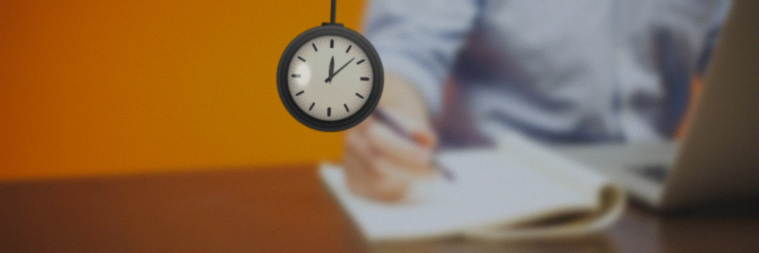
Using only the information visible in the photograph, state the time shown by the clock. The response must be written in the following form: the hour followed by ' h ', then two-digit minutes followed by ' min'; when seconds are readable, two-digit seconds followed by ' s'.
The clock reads 12 h 08 min
